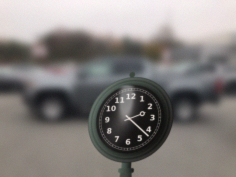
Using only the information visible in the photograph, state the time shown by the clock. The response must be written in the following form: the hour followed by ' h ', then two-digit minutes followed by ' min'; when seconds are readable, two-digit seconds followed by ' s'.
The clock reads 2 h 22 min
